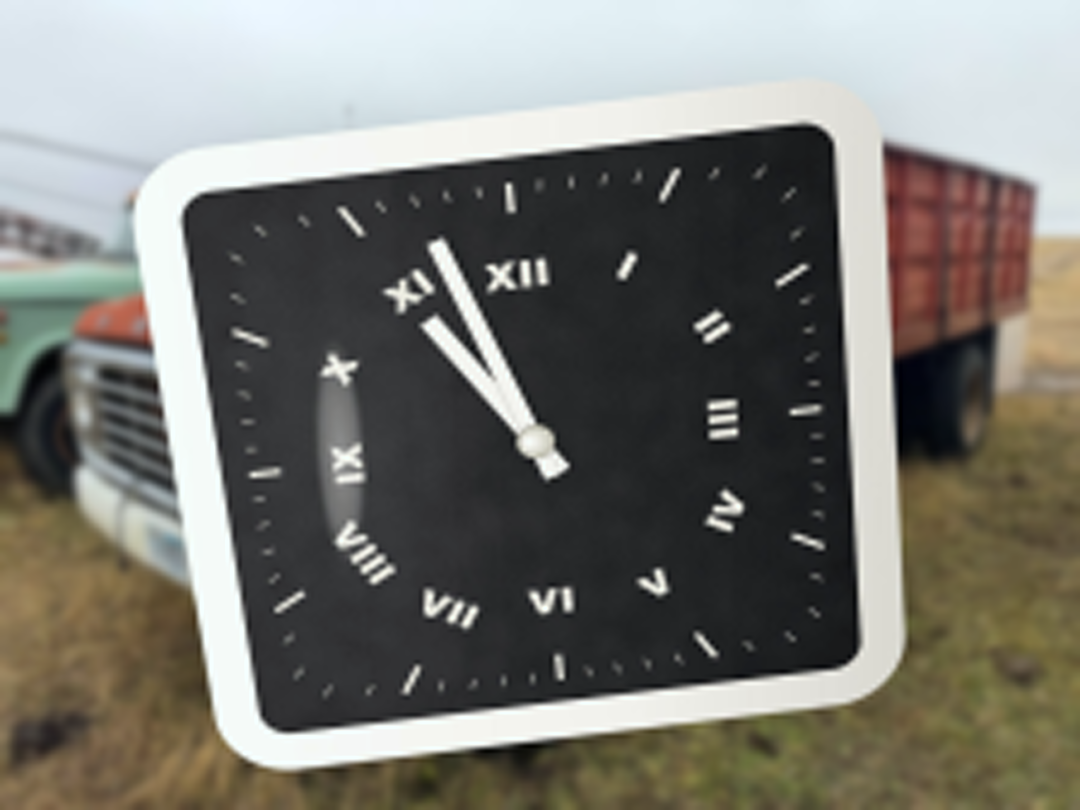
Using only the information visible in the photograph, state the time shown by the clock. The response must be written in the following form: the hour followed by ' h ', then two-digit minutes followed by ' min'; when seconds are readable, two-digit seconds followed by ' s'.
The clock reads 10 h 57 min
